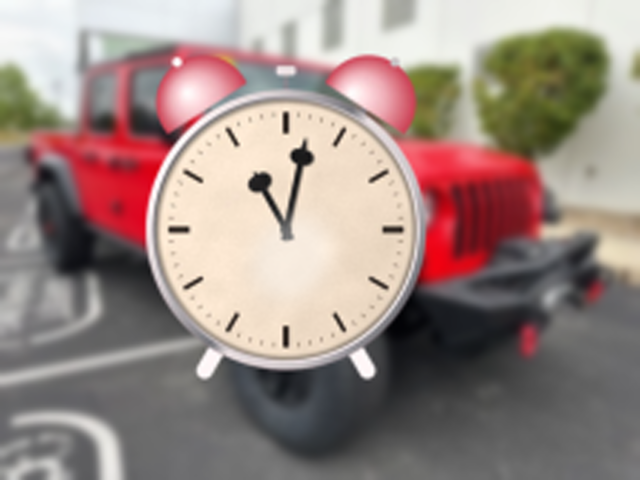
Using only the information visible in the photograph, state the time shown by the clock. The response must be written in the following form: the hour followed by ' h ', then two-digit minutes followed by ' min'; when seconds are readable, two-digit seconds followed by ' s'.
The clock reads 11 h 02 min
